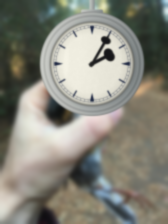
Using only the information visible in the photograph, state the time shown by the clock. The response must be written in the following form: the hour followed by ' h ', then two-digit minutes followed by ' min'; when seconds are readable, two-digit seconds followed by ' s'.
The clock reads 2 h 05 min
